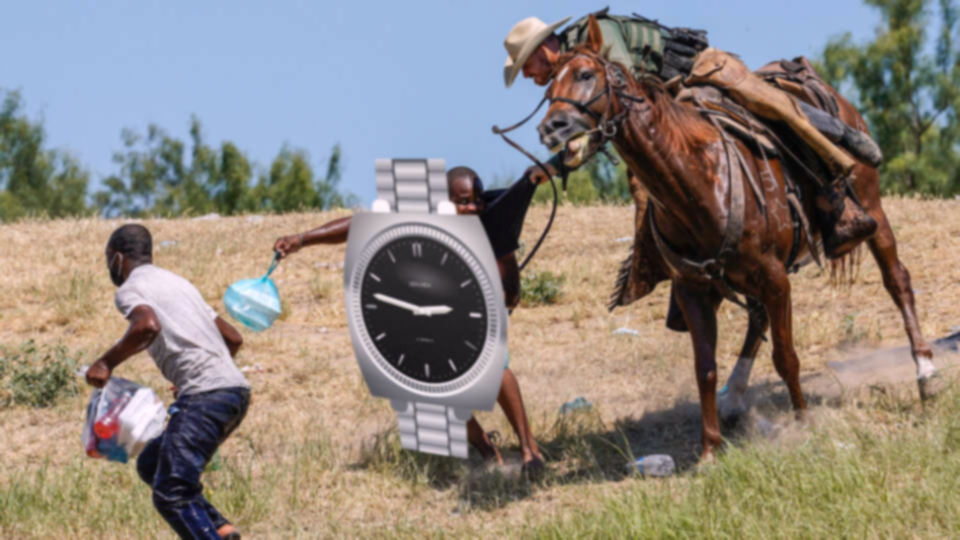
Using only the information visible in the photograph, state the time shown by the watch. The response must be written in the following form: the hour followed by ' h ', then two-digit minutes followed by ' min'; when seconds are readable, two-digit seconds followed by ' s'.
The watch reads 2 h 47 min
